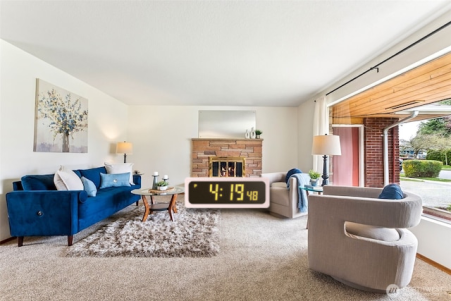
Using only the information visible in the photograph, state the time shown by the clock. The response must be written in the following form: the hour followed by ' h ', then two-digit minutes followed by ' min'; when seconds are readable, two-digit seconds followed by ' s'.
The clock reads 4 h 19 min 48 s
